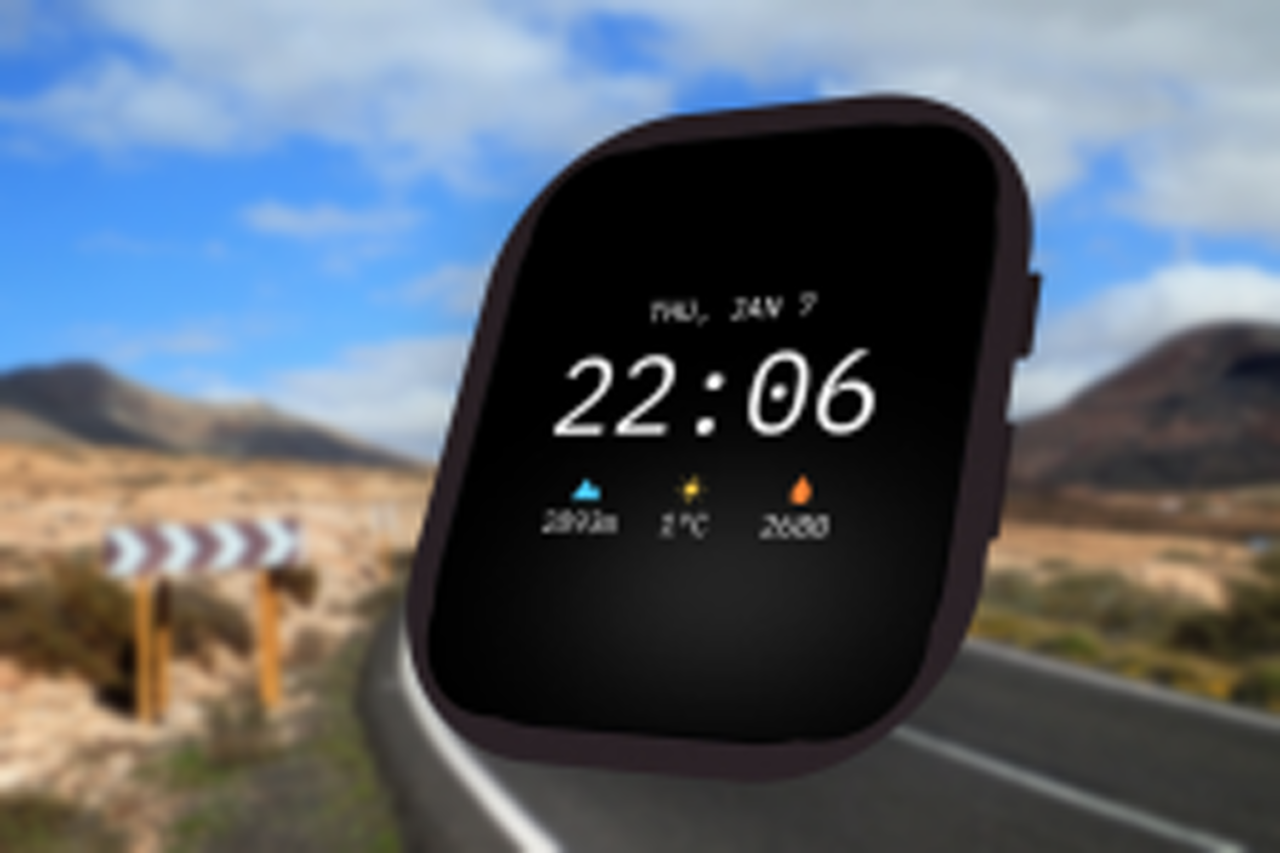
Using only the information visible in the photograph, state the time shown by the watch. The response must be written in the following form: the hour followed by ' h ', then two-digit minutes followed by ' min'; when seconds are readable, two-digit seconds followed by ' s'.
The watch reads 22 h 06 min
